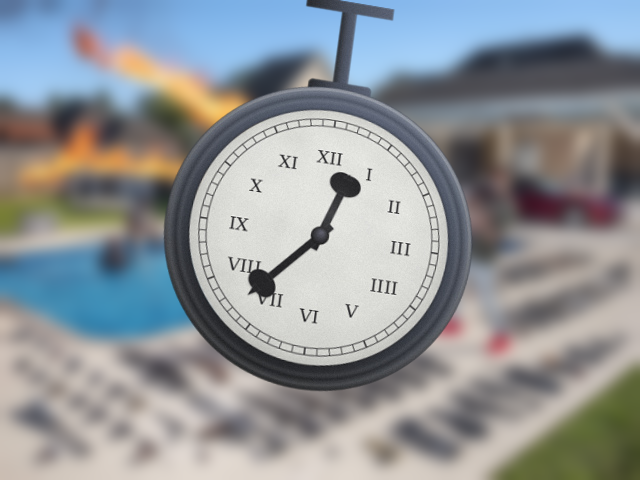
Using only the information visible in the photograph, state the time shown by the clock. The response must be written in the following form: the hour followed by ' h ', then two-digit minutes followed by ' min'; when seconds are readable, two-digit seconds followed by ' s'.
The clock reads 12 h 37 min
